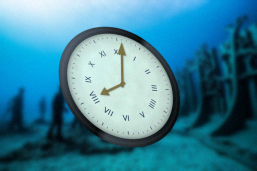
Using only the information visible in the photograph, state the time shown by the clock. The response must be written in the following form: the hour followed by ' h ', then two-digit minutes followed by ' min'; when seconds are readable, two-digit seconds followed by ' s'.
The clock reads 8 h 01 min
